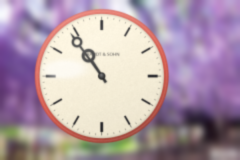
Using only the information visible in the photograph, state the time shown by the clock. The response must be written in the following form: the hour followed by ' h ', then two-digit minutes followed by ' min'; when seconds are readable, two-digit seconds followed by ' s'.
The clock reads 10 h 54 min
